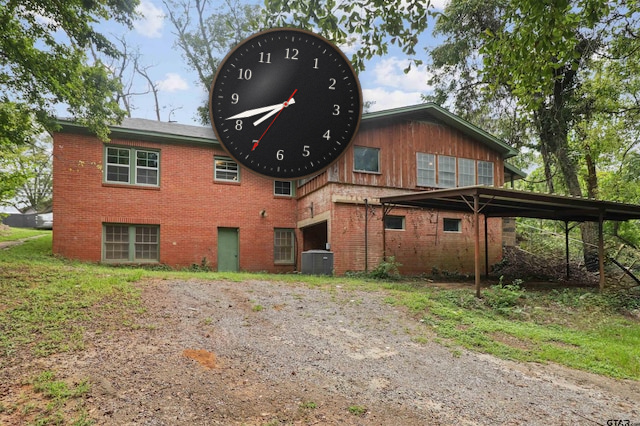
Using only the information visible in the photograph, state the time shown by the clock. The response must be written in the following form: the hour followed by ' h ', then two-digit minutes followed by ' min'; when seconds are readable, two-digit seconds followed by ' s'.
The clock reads 7 h 41 min 35 s
